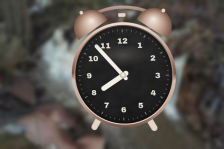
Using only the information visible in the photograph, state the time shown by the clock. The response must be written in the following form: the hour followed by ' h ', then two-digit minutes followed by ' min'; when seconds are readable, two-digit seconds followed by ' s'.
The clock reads 7 h 53 min
